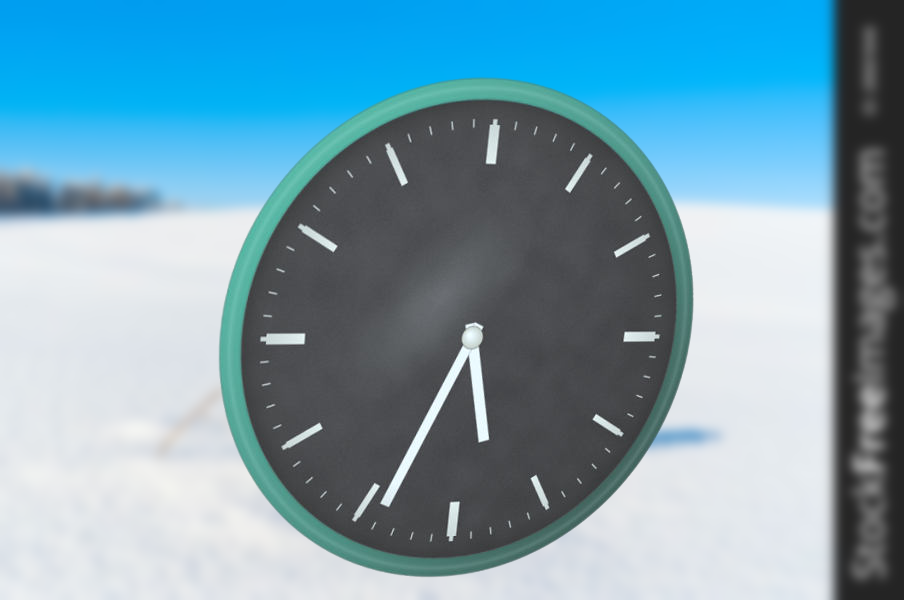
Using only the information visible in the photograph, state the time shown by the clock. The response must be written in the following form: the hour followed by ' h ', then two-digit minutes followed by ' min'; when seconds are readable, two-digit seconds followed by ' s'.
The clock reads 5 h 34 min
